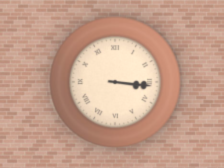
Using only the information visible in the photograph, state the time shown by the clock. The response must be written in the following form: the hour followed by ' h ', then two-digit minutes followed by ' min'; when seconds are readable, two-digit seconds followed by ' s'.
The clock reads 3 h 16 min
